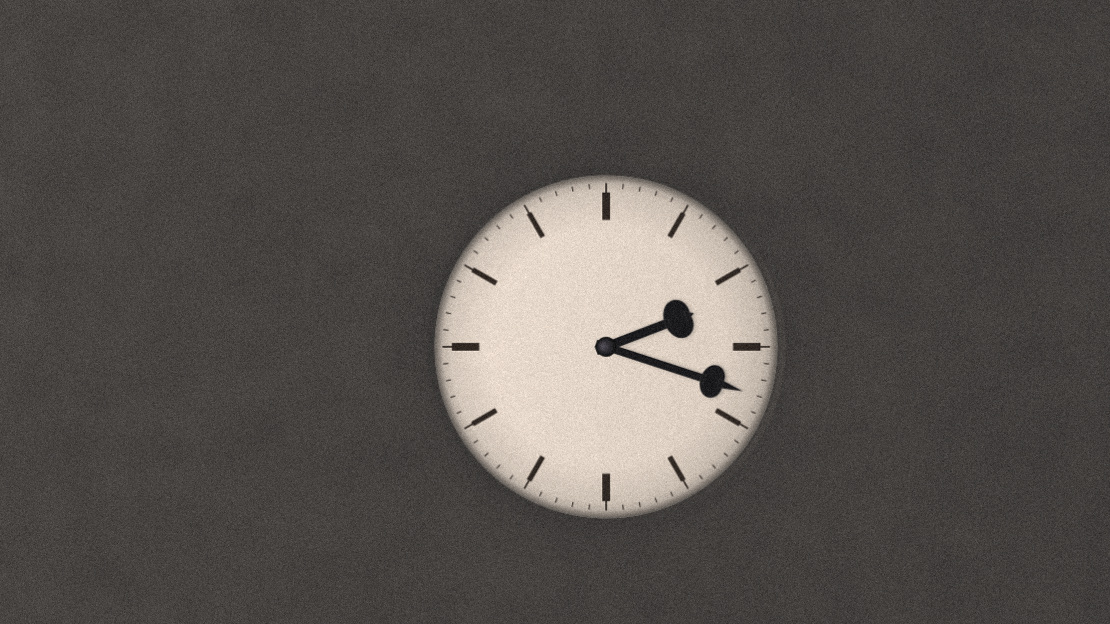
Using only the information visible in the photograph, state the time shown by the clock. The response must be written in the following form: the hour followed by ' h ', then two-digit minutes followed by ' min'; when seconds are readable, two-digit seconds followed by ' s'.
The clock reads 2 h 18 min
